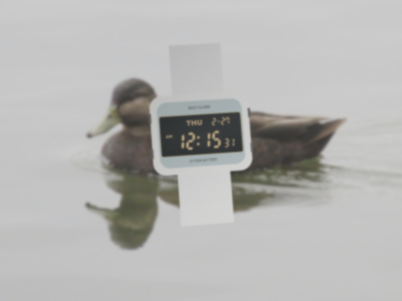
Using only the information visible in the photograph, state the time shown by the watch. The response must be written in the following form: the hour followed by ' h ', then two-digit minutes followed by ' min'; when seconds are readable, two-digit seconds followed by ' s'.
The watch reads 12 h 15 min
